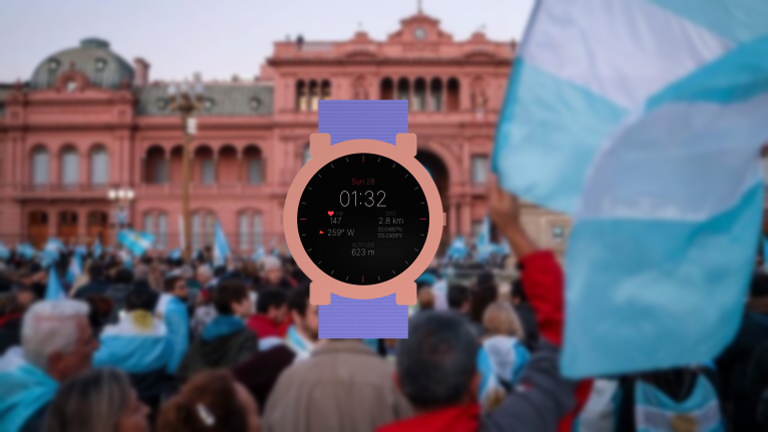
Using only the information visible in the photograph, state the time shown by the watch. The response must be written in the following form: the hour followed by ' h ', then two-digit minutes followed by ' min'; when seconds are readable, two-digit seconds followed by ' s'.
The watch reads 1 h 32 min
